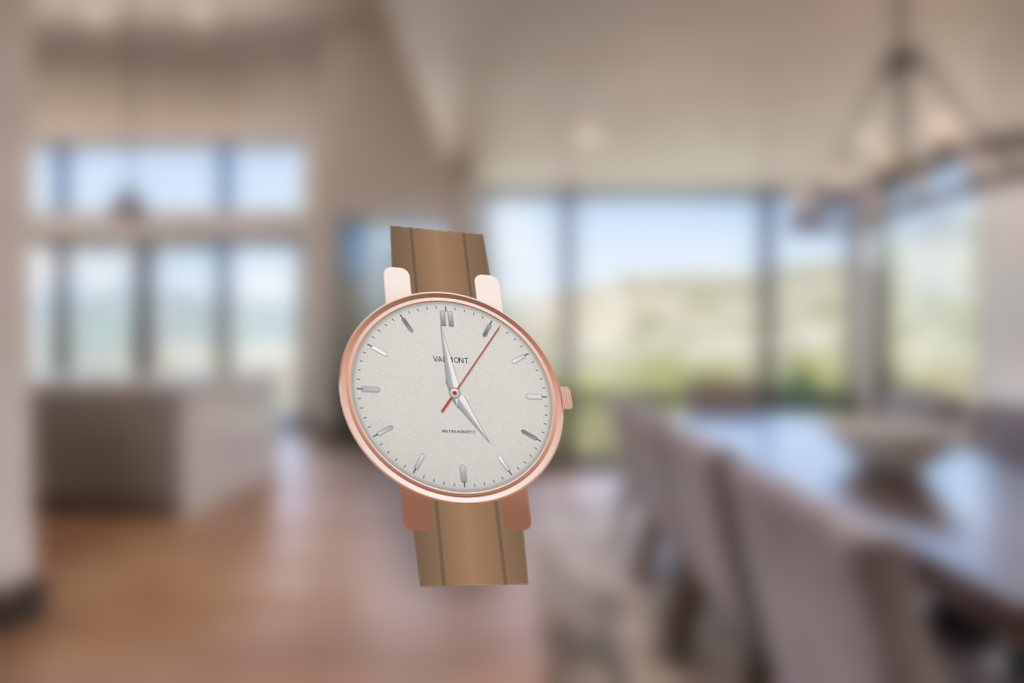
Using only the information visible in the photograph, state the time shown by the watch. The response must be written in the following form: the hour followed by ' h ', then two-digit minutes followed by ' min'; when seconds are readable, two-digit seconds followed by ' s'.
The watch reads 4 h 59 min 06 s
